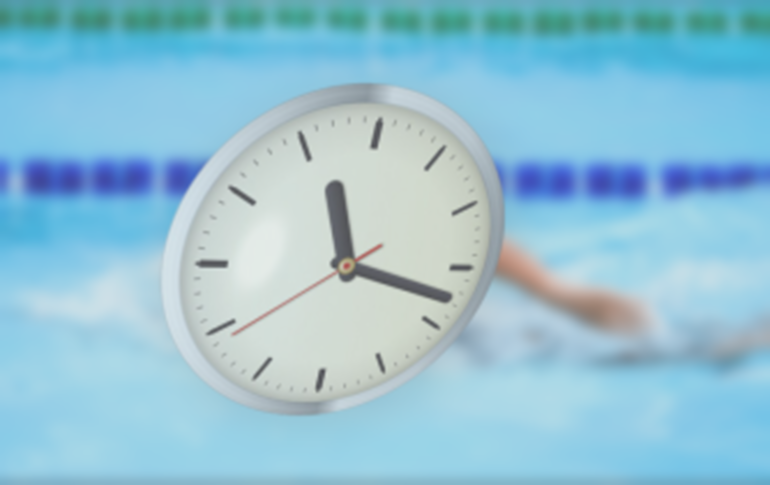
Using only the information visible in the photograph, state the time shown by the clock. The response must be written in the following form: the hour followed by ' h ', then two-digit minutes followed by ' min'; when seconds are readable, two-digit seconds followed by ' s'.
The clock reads 11 h 17 min 39 s
